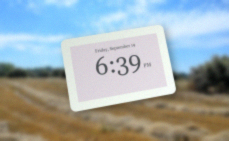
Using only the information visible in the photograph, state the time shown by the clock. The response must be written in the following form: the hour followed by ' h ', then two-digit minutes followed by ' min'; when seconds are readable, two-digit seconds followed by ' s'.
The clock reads 6 h 39 min
